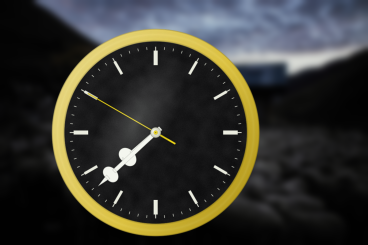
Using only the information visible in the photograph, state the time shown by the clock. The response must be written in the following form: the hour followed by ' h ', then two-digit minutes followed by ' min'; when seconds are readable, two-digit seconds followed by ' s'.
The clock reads 7 h 37 min 50 s
